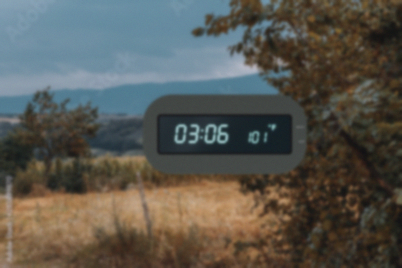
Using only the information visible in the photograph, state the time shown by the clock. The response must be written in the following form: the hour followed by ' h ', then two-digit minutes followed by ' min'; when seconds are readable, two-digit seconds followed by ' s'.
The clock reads 3 h 06 min
